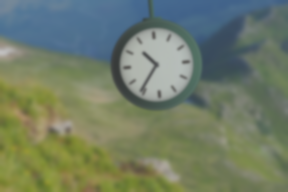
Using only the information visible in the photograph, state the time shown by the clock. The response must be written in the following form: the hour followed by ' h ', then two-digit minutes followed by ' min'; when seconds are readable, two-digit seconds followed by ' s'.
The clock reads 10 h 36 min
